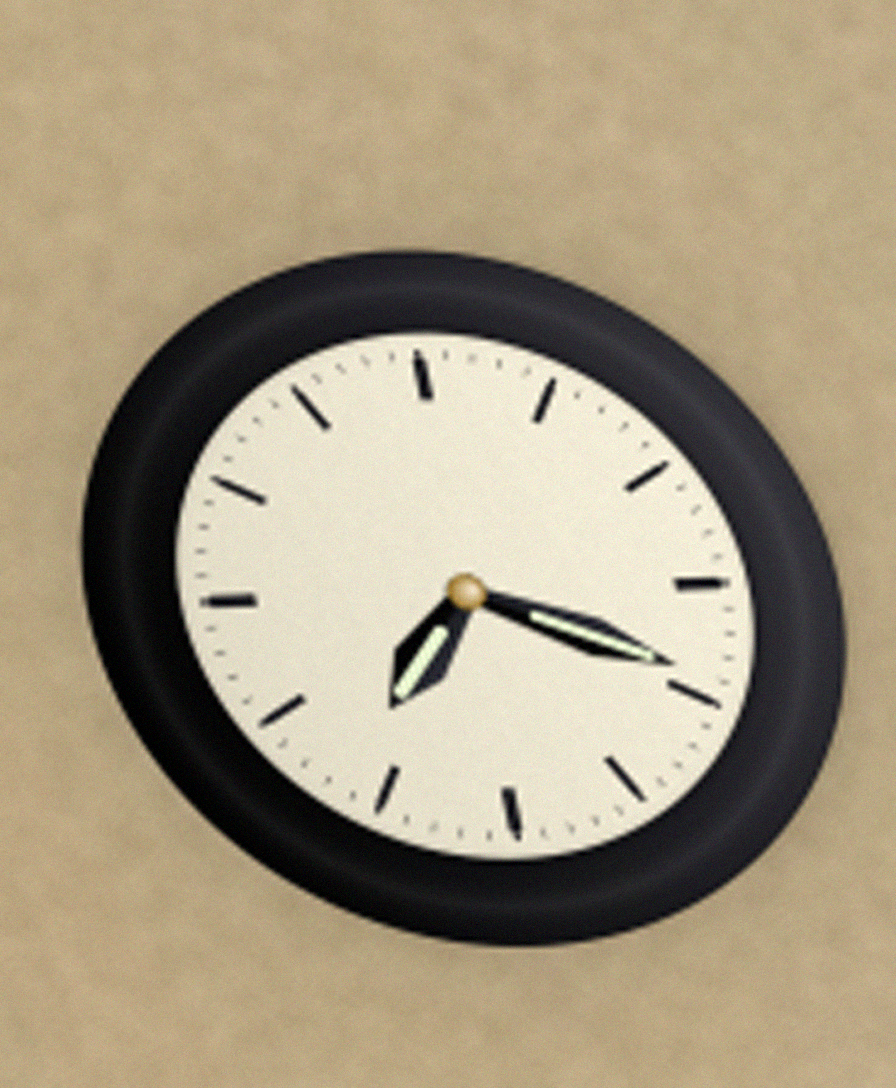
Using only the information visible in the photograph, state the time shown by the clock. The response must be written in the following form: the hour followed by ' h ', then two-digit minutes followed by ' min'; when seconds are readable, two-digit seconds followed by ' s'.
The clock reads 7 h 19 min
